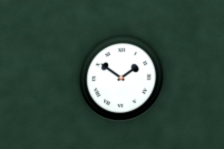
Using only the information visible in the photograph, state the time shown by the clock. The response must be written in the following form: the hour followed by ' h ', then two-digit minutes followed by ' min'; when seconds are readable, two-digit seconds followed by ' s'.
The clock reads 1 h 51 min
